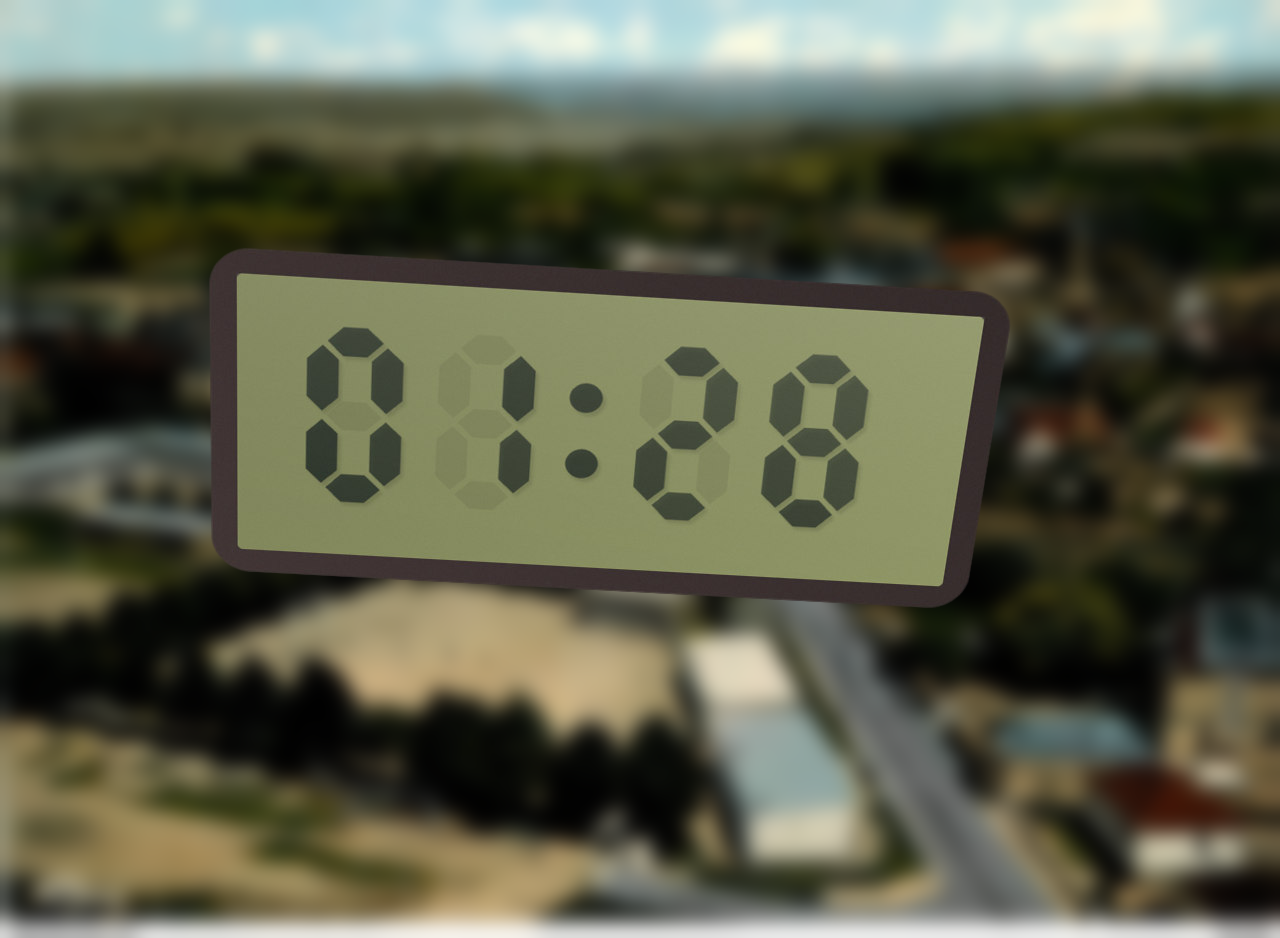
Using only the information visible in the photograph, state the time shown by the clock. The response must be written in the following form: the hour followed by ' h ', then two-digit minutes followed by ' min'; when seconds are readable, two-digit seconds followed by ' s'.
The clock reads 1 h 28 min
